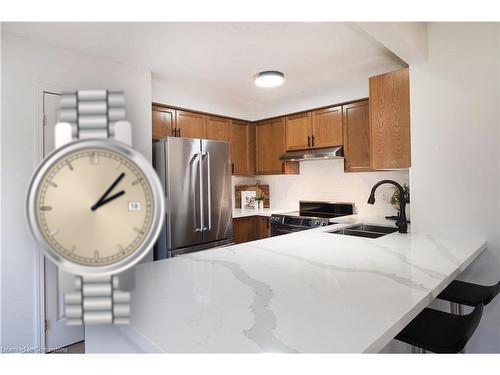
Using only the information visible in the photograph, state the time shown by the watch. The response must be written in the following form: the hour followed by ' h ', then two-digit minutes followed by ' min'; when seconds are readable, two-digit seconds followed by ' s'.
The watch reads 2 h 07 min
